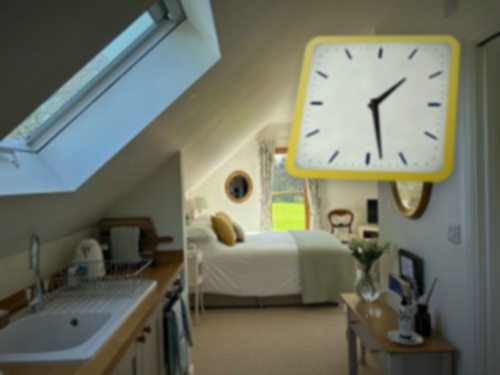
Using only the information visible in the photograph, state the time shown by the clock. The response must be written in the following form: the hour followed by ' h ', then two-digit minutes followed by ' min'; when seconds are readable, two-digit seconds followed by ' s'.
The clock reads 1 h 28 min
